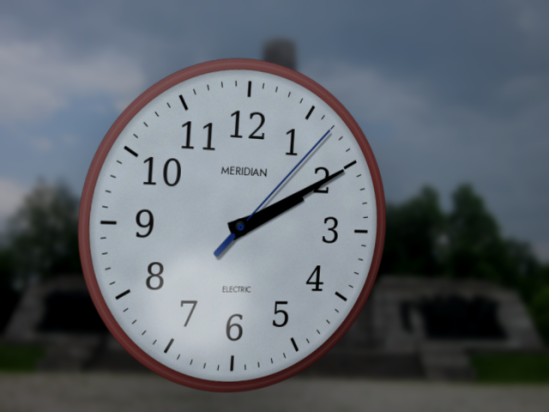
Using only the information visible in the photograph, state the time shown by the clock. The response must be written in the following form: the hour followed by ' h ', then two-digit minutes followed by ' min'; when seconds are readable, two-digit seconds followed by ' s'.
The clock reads 2 h 10 min 07 s
